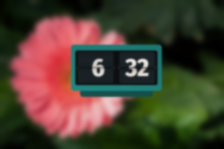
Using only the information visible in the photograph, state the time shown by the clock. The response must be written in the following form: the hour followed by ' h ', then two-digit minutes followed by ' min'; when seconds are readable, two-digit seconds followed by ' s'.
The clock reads 6 h 32 min
